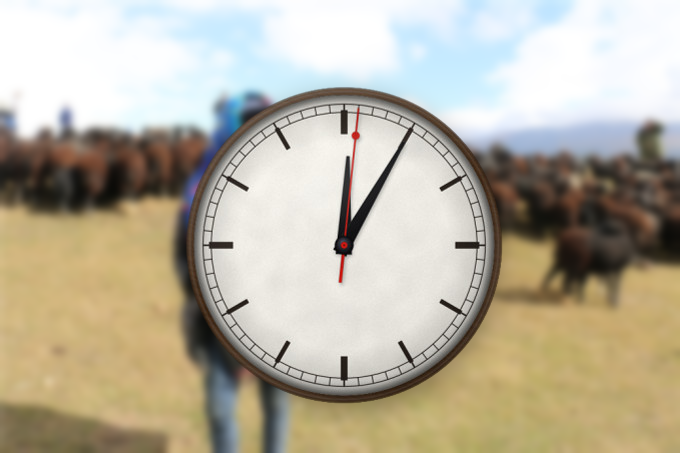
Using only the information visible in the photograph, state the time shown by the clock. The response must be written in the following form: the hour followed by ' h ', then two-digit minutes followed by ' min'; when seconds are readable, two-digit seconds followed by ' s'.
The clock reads 12 h 05 min 01 s
